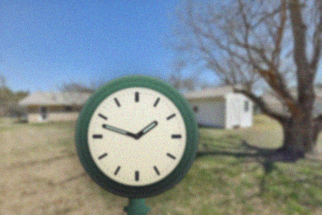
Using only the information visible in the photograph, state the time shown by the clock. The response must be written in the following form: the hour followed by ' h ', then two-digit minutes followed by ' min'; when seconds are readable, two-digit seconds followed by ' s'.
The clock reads 1 h 48 min
